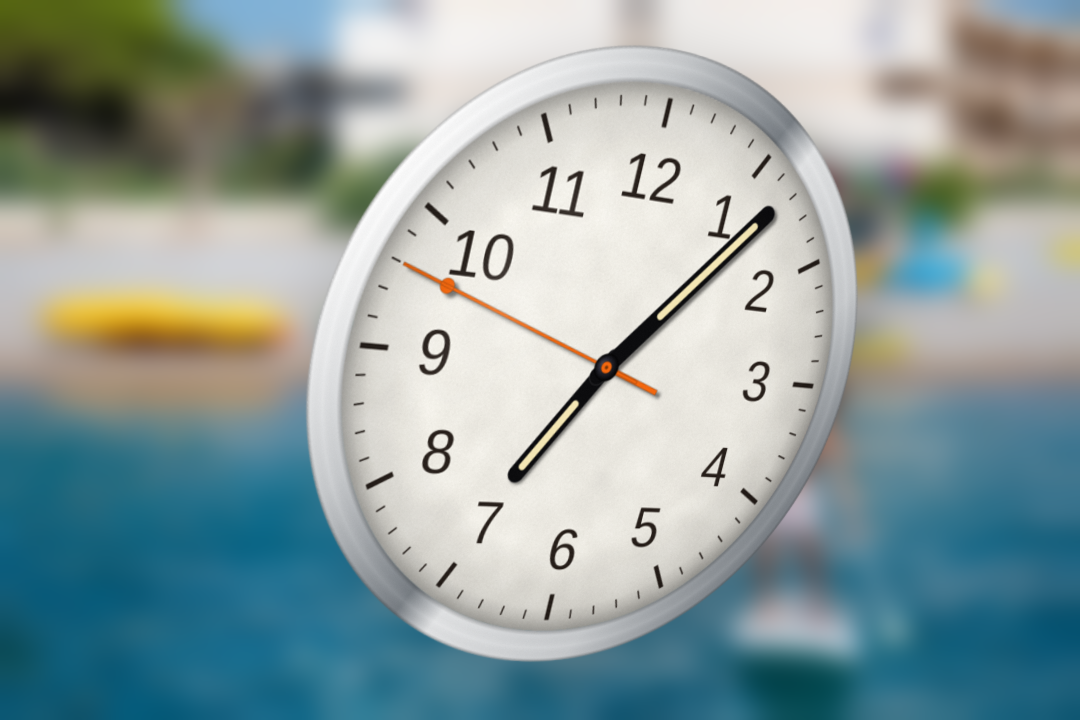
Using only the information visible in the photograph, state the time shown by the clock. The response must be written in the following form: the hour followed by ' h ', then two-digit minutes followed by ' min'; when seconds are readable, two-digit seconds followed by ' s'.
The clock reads 7 h 06 min 48 s
